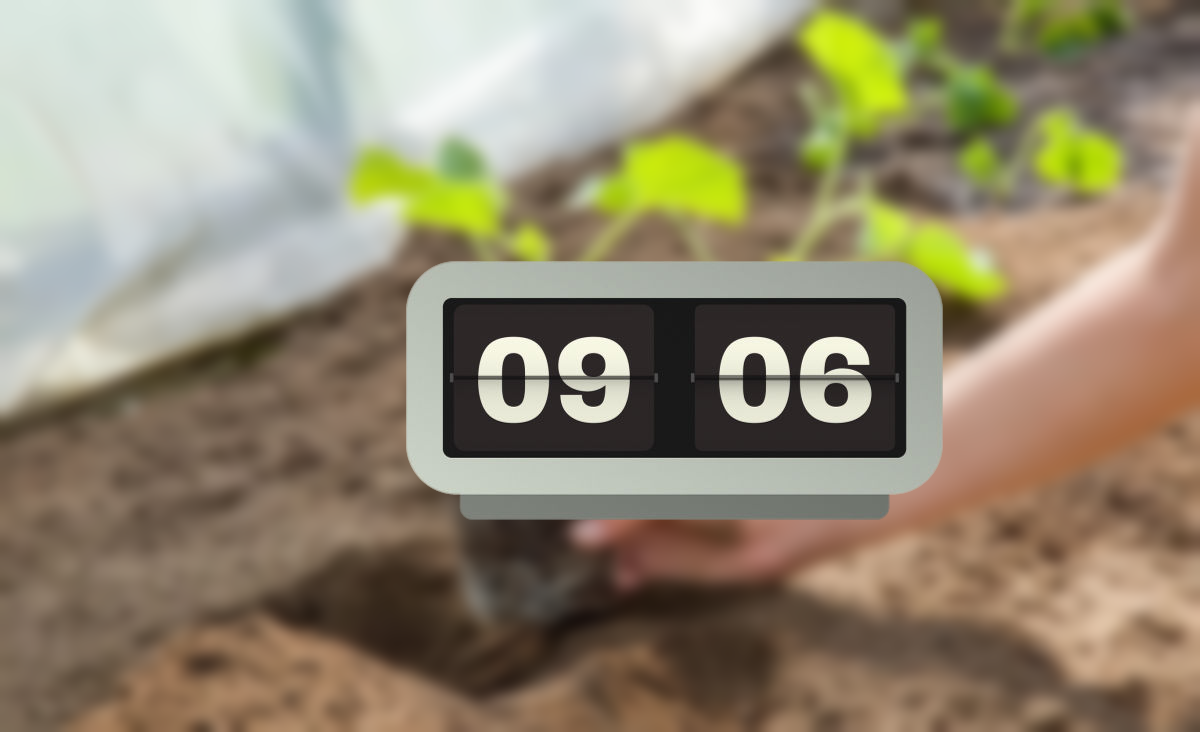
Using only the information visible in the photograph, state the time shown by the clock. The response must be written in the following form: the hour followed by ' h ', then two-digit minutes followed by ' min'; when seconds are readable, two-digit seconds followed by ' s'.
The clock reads 9 h 06 min
